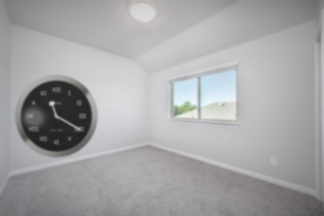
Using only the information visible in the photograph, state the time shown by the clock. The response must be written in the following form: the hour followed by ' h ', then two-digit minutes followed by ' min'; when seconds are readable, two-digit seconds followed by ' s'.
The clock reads 11 h 20 min
